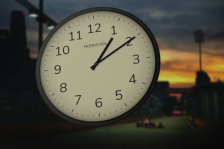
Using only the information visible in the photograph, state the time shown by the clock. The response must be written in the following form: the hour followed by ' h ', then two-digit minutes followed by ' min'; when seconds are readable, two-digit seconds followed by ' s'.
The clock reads 1 h 10 min
